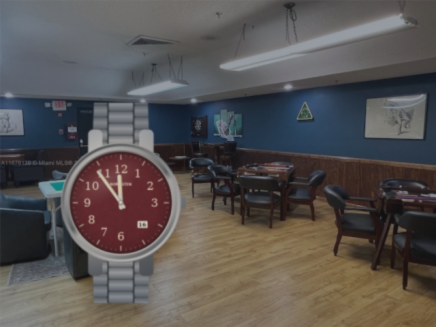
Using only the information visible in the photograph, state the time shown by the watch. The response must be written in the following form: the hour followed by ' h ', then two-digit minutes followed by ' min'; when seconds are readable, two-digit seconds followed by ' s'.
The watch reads 11 h 54 min
